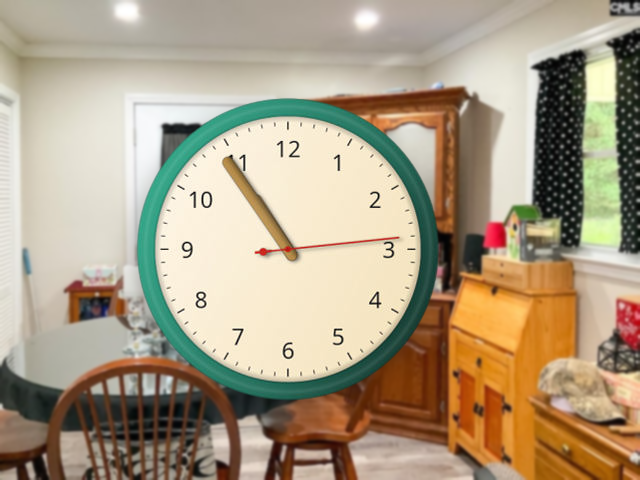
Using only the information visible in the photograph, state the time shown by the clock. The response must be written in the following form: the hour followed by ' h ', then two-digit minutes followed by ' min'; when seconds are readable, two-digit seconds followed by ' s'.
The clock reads 10 h 54 min 14 s
